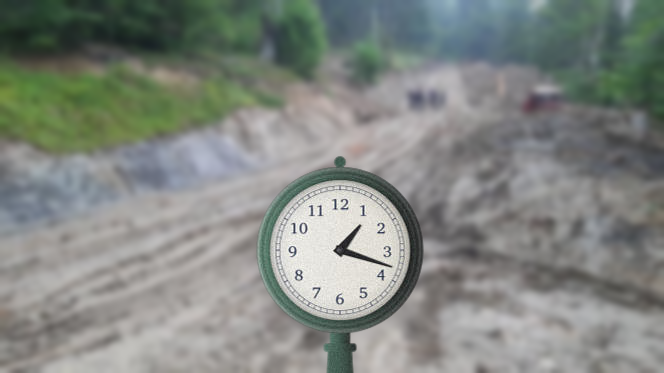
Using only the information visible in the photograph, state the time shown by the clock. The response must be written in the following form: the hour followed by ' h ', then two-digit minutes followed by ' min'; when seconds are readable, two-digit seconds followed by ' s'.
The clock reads 1 h 18 min
